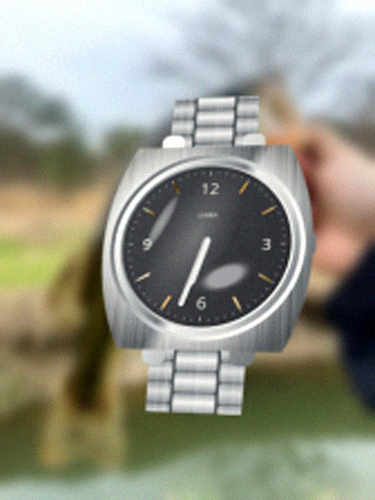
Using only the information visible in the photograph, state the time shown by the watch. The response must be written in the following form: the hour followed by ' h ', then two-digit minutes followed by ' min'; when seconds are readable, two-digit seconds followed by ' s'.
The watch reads 6 h 33 min
